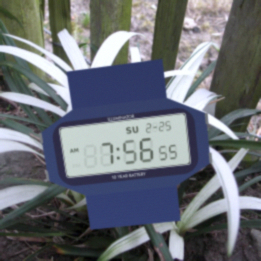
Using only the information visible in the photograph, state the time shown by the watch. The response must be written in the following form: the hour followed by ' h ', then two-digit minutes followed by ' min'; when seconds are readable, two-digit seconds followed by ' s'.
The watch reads 7 h 56 min 55 s
